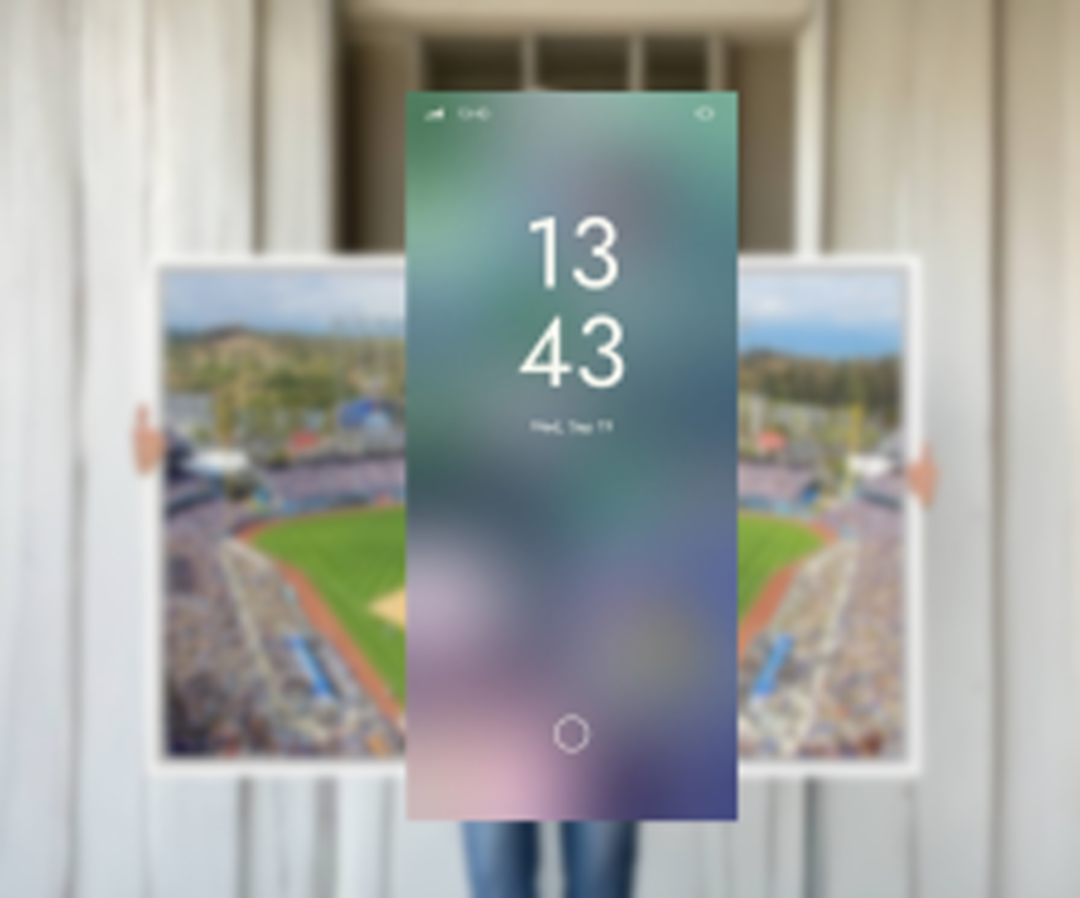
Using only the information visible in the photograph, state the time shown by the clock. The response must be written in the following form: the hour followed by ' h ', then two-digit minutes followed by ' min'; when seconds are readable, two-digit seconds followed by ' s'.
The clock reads 13 h 43 min
